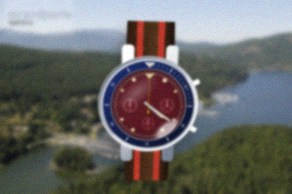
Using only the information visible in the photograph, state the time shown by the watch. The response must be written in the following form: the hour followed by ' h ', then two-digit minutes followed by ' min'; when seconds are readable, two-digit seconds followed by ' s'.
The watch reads 4 h 21 min
